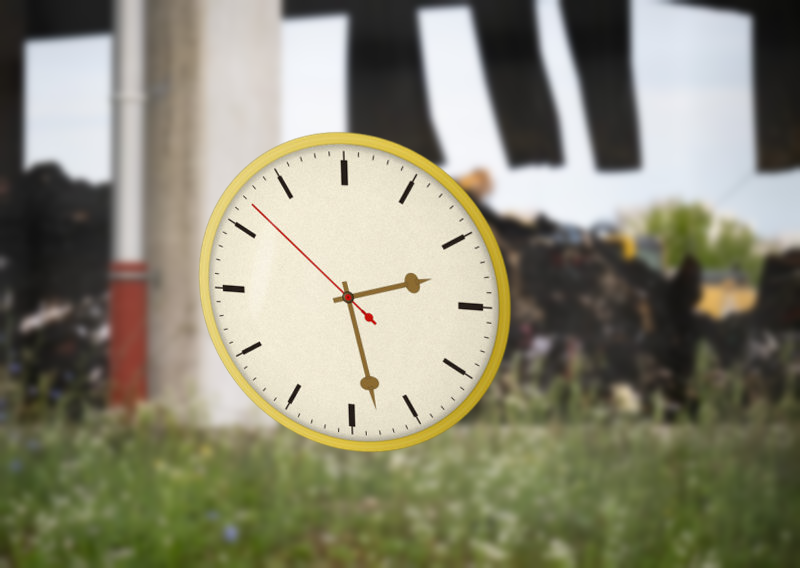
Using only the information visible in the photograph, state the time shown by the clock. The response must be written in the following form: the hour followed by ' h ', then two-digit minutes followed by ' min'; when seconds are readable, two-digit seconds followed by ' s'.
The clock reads 2 h 27 min 52 s
